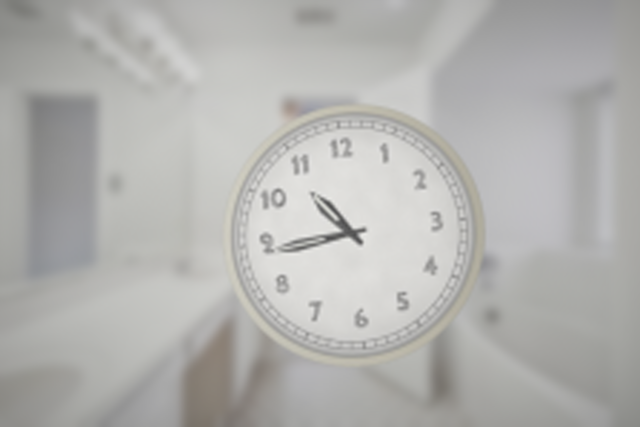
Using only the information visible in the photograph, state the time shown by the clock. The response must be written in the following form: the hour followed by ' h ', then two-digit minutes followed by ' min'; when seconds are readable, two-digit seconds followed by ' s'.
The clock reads 10 h 44 min
